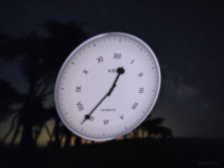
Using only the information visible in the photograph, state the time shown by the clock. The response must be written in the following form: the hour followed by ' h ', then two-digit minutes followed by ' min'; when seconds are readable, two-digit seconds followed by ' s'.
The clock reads 12 h 36 min
